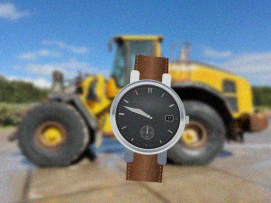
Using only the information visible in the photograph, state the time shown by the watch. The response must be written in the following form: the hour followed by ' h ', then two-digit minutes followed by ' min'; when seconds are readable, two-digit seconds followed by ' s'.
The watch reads 9 h 48 min
